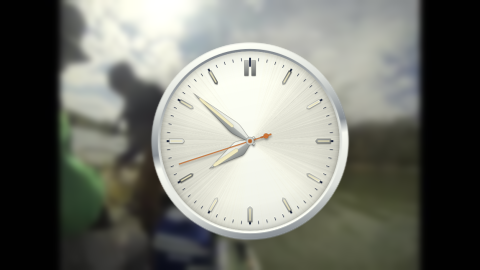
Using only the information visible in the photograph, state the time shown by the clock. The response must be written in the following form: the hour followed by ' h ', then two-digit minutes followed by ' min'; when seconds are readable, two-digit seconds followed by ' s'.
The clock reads 7 h 51 min 42 s
